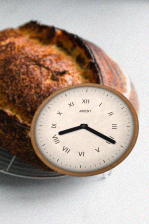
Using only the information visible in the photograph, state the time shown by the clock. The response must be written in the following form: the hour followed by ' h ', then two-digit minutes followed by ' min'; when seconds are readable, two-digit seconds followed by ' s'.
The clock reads 8 h 20 min
